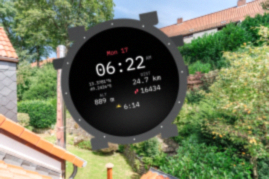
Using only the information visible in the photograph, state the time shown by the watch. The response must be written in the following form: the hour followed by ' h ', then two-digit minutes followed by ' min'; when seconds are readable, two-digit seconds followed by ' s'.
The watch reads 6 h 22 min
